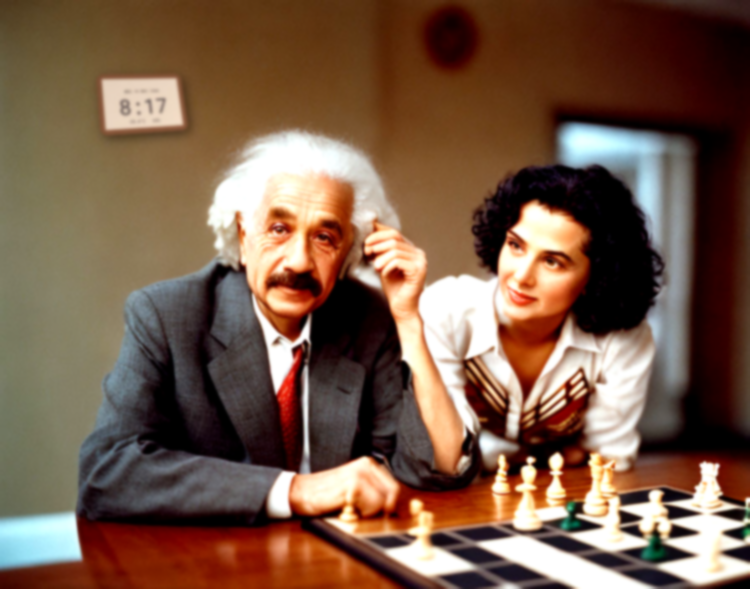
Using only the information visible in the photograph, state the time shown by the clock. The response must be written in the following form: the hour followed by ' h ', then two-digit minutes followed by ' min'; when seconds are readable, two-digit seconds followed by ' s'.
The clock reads 8 h 17 min
